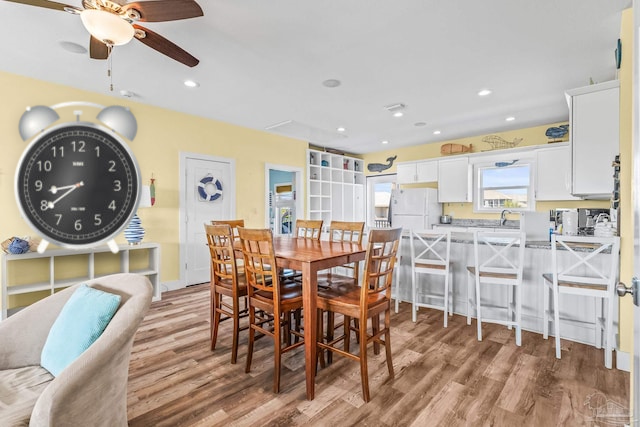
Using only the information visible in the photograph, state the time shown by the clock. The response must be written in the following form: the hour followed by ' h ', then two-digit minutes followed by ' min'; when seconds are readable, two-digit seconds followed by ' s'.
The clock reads 8 h 39 min
